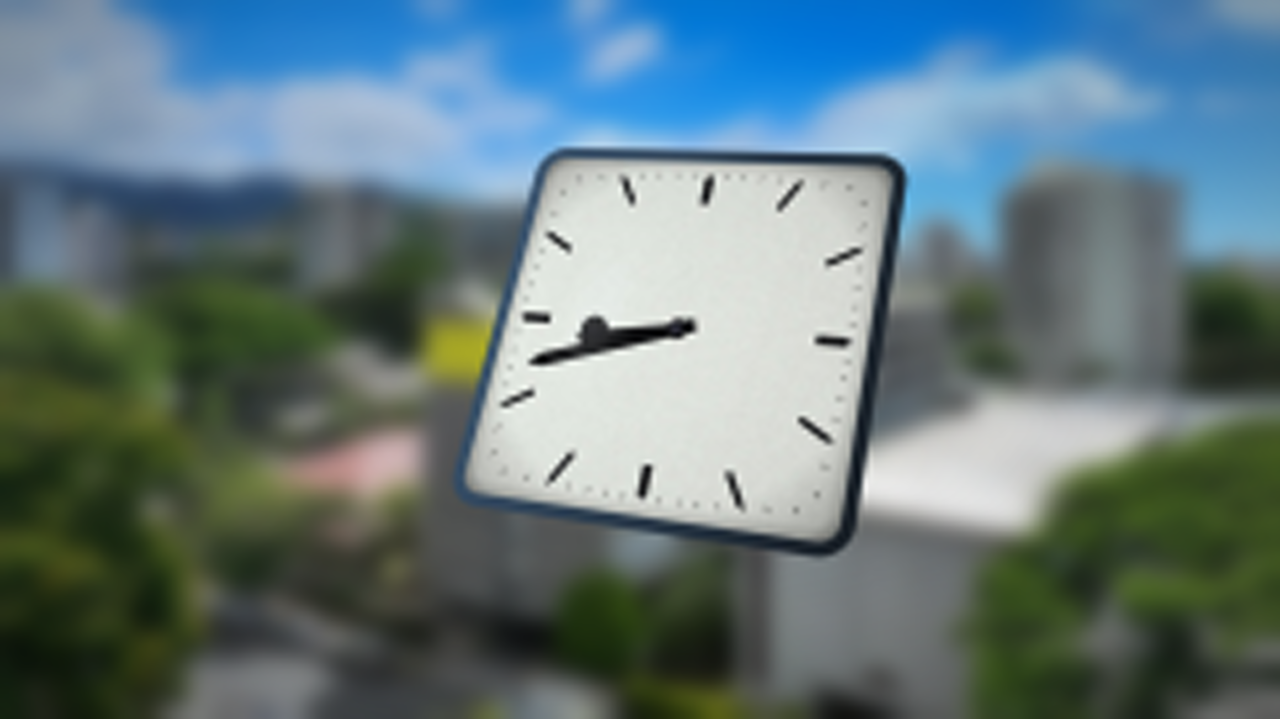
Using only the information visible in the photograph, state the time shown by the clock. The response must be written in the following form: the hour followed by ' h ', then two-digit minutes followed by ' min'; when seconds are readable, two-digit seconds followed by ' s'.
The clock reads 8 h 42 min
